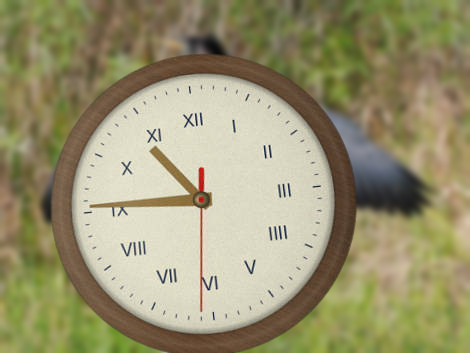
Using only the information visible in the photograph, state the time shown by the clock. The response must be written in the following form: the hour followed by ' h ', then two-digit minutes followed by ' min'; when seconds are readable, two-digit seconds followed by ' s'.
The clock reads 10 h 45 min 31 s
